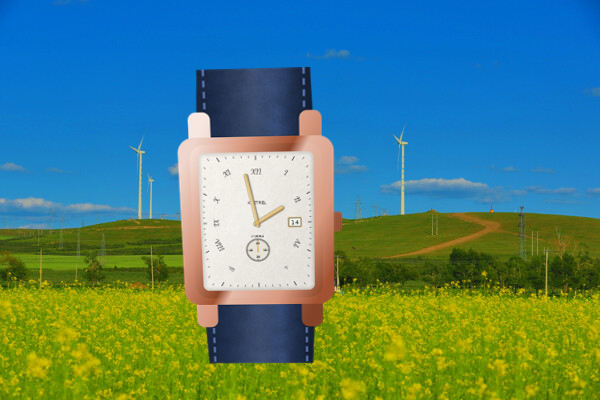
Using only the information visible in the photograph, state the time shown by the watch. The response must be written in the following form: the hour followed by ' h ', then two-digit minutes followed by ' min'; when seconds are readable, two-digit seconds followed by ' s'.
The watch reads 1 h 58 min
